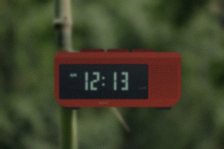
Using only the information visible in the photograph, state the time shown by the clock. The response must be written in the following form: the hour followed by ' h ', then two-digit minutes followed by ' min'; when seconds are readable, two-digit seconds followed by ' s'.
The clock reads 12 h 13 min
